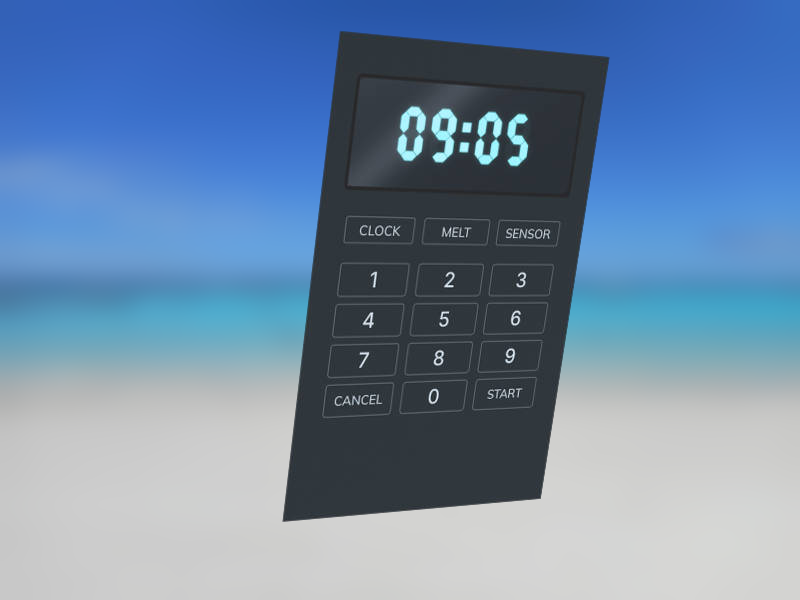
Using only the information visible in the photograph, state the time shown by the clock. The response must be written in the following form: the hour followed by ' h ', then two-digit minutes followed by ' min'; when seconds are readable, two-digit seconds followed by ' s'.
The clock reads 9 h 05 min
